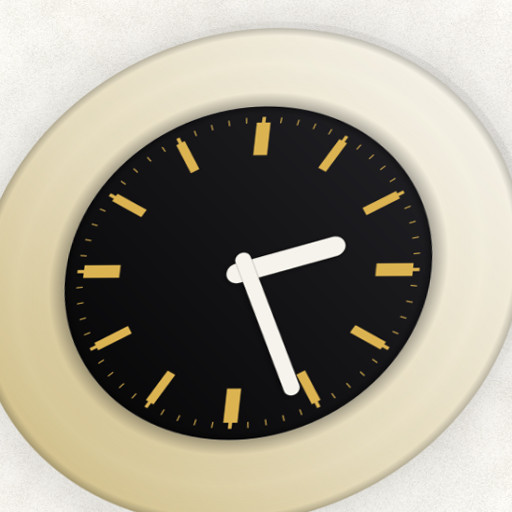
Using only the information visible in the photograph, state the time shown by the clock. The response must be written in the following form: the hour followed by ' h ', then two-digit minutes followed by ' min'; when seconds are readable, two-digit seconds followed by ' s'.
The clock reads 2 h 26 min
